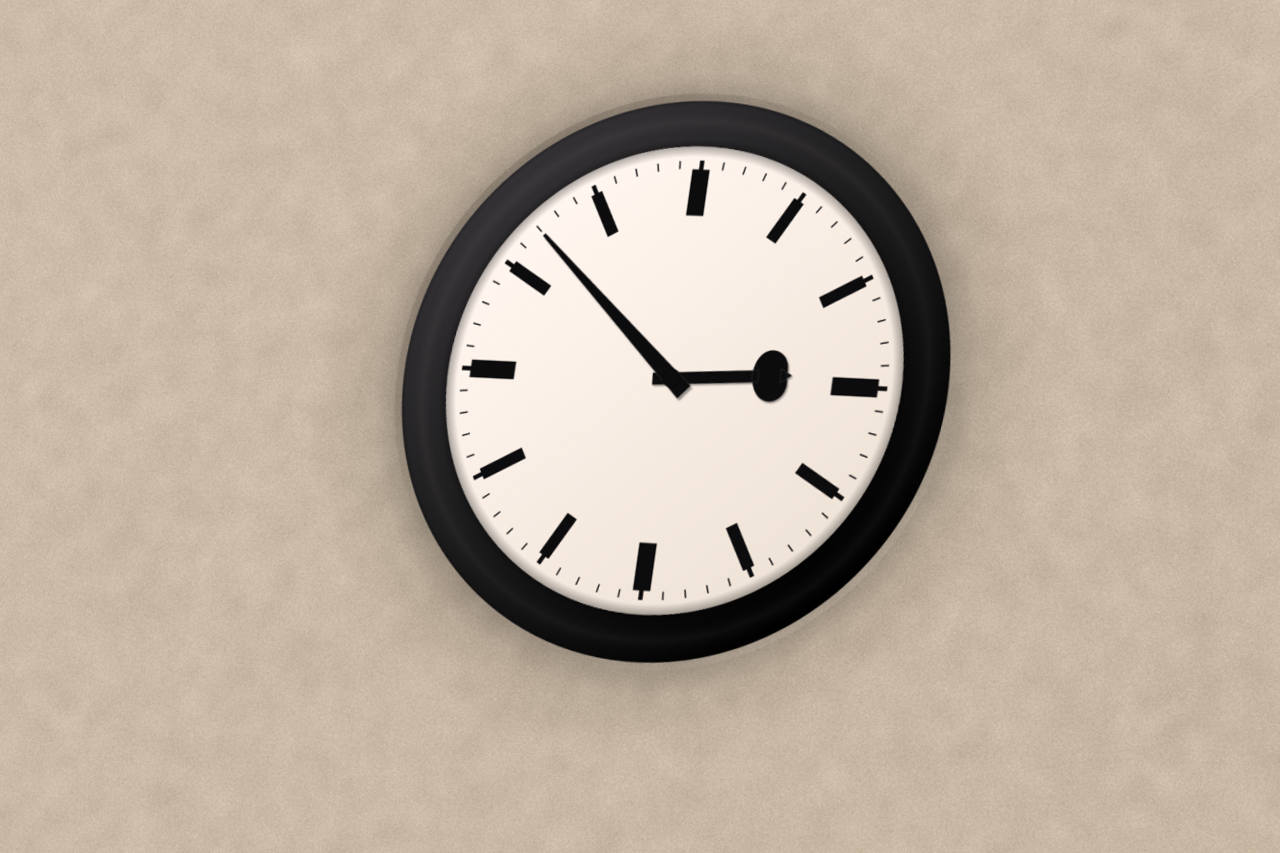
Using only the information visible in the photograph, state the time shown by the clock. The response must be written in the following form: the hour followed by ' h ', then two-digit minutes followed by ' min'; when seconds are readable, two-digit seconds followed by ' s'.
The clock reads 2 h 52 min
